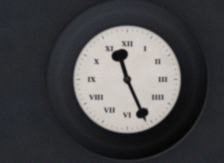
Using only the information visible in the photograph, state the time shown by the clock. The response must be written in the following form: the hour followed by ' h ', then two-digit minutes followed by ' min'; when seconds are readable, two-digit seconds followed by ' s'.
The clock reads 11 h 26 min
